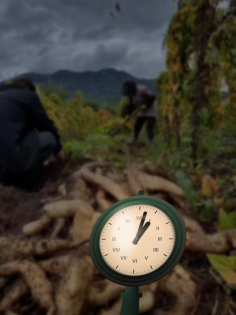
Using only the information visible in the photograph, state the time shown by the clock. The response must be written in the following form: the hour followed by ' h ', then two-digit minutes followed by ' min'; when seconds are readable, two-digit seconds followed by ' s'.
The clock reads 1 h 02 min
